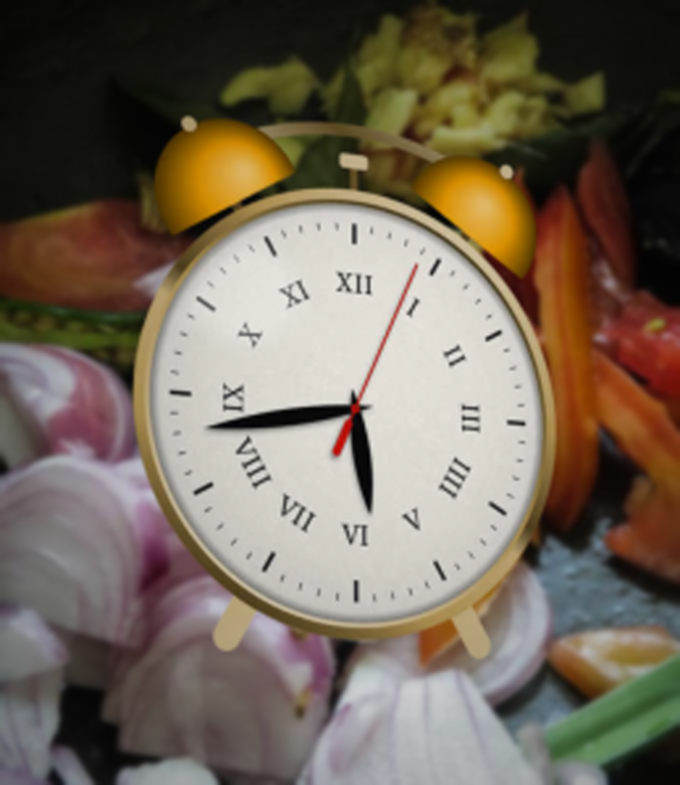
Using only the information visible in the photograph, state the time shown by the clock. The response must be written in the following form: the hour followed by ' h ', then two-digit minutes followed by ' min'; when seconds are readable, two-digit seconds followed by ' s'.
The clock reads 5 h 43 min 04 s
